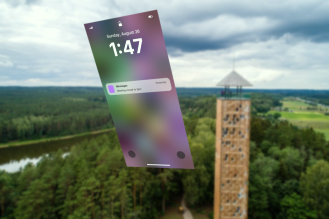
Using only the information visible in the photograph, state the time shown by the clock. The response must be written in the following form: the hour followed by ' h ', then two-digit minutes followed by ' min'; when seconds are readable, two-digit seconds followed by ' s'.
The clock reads 1 h 47 min
